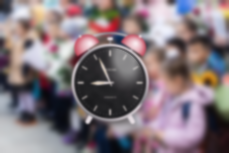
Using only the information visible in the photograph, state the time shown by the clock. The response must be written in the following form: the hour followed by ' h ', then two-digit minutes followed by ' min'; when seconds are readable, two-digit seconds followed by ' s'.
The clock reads 8 h 56 min
